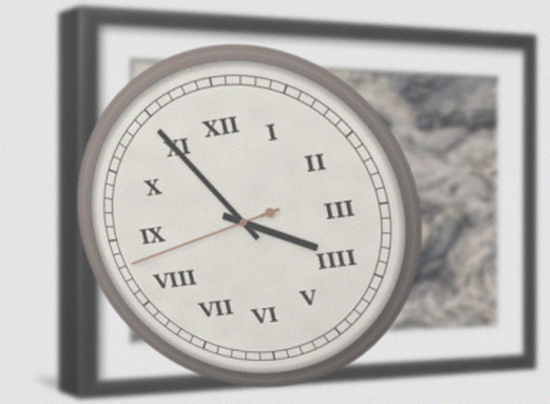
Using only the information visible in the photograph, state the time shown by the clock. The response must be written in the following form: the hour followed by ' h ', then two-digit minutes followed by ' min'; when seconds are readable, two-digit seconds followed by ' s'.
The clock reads 3 h 54 min 43 s
